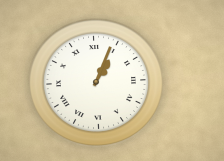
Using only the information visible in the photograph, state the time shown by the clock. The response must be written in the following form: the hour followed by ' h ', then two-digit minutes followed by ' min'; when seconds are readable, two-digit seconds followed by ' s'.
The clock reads 1 h 04 min
